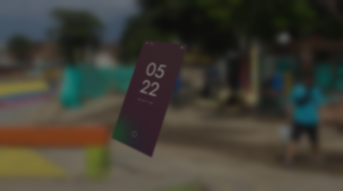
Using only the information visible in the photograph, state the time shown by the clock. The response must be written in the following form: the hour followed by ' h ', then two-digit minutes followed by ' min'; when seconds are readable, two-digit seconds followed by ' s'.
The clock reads 5 h 22 min
